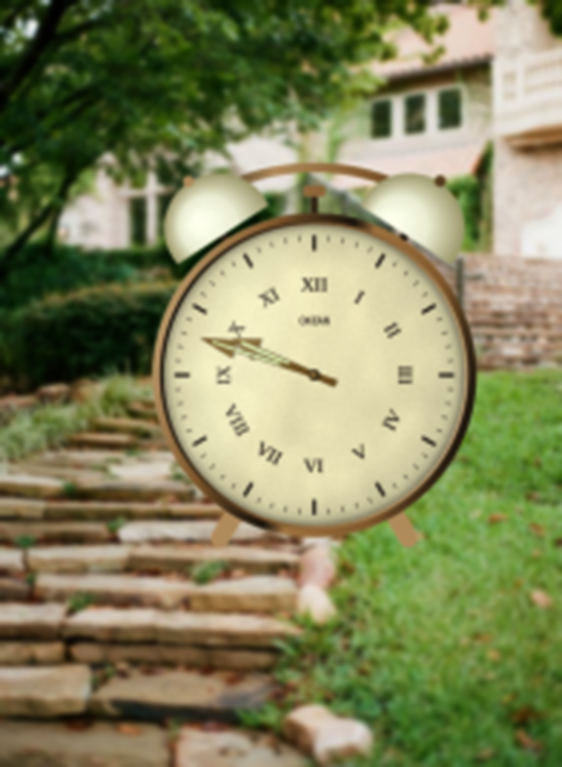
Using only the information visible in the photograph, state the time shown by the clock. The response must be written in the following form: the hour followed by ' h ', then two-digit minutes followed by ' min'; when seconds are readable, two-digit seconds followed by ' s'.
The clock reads 9 h 48 min
